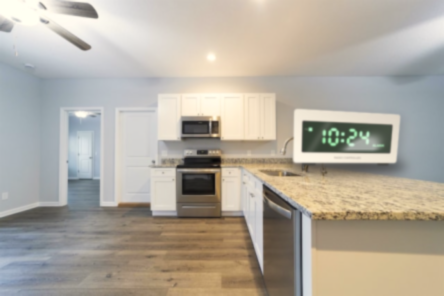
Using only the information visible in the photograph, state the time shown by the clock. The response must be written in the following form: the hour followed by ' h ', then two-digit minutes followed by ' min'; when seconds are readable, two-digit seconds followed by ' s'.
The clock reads 10 h 24 min
